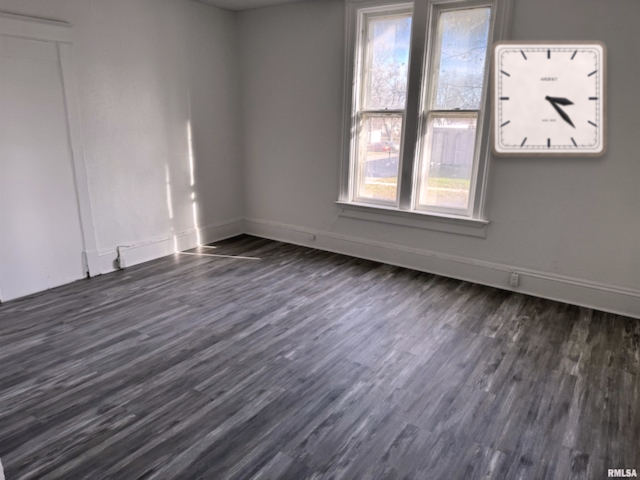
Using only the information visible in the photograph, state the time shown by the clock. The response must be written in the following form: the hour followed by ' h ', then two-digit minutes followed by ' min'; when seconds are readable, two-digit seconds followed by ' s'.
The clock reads 3 h 23 min
